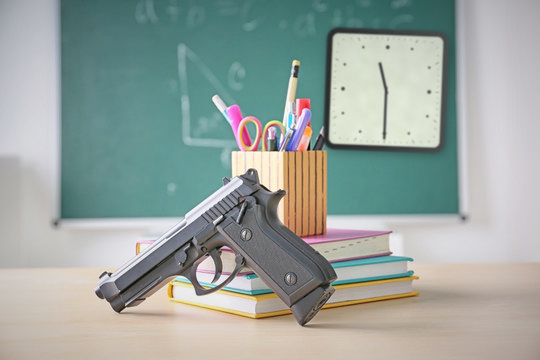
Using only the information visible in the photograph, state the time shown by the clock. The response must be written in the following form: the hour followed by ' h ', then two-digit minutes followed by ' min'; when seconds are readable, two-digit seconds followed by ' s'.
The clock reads 11 h 30 min
